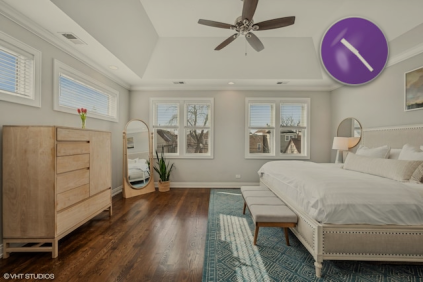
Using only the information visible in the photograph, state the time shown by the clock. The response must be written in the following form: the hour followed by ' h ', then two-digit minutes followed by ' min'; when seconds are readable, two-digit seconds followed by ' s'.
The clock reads 10 h 23 min
